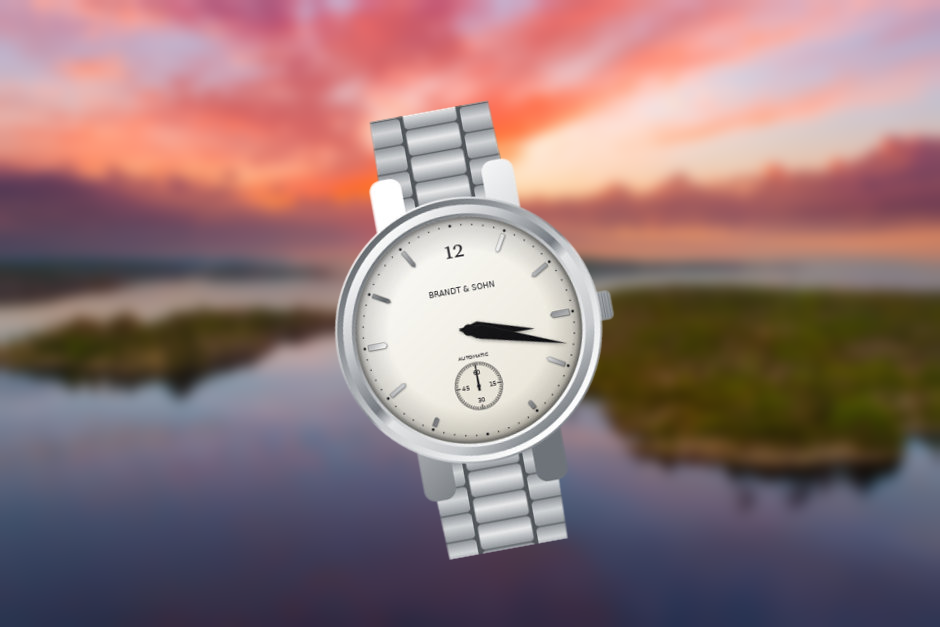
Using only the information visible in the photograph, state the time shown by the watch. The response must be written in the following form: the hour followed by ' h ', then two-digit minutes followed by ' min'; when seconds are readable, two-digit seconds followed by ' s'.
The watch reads 3 h 18 min
